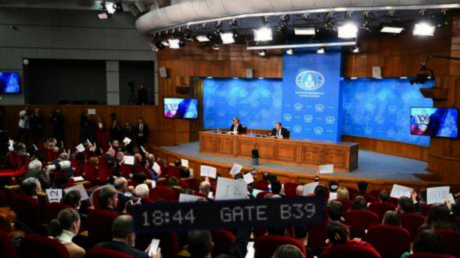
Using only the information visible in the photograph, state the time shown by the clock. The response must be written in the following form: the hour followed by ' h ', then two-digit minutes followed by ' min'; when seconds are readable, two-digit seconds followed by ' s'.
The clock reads 18 h 44 min
